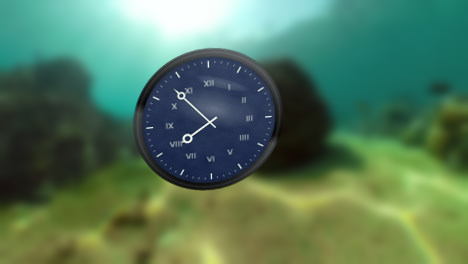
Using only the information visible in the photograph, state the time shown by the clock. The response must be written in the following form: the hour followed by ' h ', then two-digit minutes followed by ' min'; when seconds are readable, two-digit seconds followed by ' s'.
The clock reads 7 h 53 min
